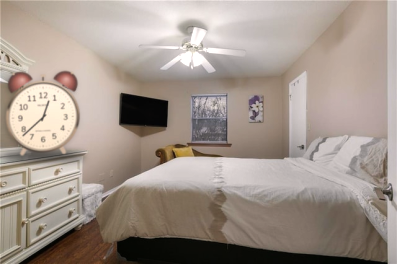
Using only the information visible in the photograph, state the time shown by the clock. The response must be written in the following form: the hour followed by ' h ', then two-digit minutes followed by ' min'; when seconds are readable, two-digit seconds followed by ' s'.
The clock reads 12 h 38 min
